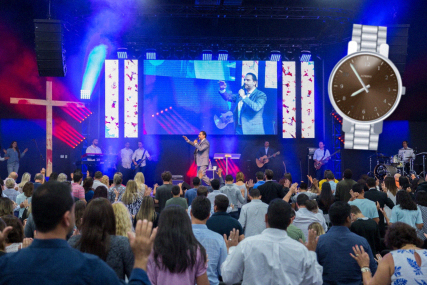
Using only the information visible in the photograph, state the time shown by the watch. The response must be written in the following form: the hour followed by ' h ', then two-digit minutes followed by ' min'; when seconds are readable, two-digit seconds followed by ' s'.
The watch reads 7 h 54 min
